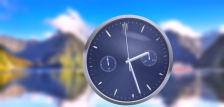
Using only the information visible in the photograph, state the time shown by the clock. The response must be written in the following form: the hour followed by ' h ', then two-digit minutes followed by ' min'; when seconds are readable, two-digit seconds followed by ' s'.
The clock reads 2 h 28 min
